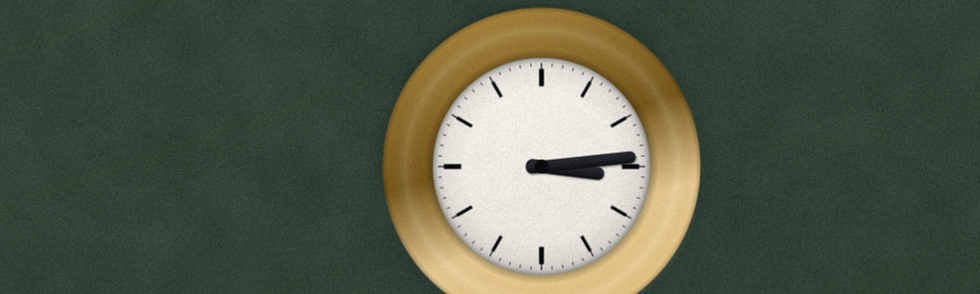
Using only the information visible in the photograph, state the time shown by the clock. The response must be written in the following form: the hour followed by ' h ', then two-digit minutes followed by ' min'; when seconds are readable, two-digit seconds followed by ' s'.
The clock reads 3 h 14 min
